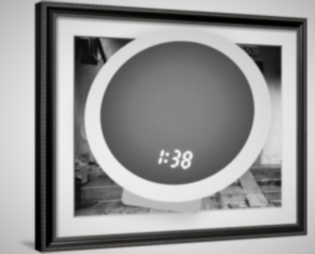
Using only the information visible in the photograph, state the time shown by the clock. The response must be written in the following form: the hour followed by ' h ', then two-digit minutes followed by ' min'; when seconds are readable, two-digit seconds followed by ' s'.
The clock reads 1 h 38 min
